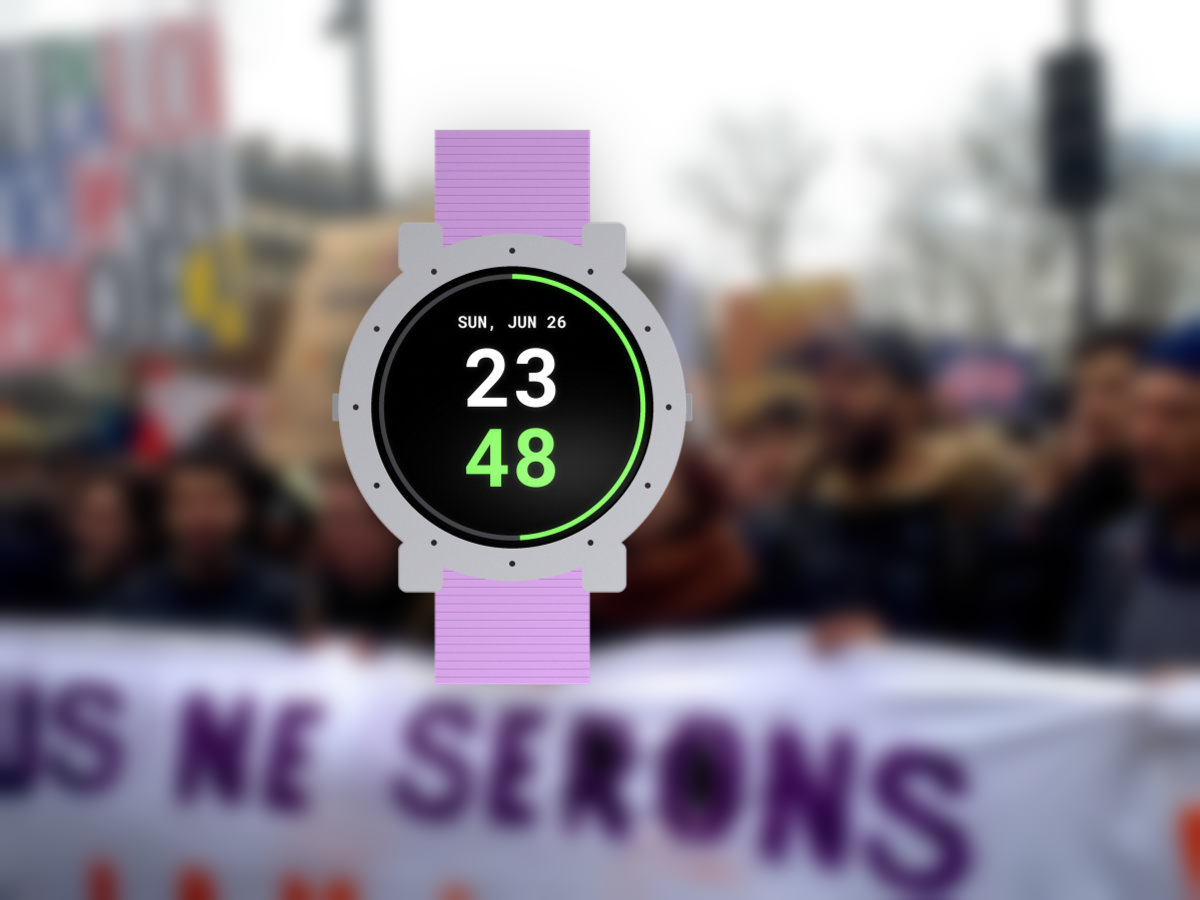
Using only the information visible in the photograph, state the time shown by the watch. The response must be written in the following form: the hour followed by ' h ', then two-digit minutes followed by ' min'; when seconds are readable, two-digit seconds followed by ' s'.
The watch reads 23 h 48 min
